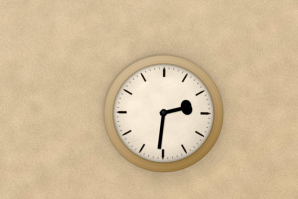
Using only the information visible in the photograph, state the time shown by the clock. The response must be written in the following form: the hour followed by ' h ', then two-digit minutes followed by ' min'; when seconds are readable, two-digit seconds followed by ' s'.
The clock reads 2 h 31 min
